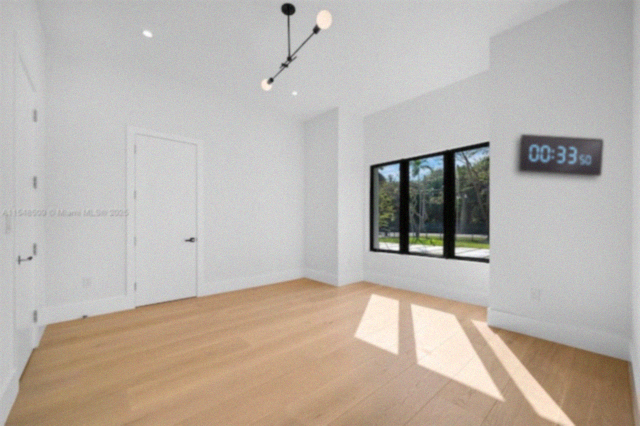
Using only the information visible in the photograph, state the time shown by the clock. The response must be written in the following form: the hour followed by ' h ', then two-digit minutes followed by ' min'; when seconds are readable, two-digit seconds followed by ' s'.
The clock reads 0 h 33 min
